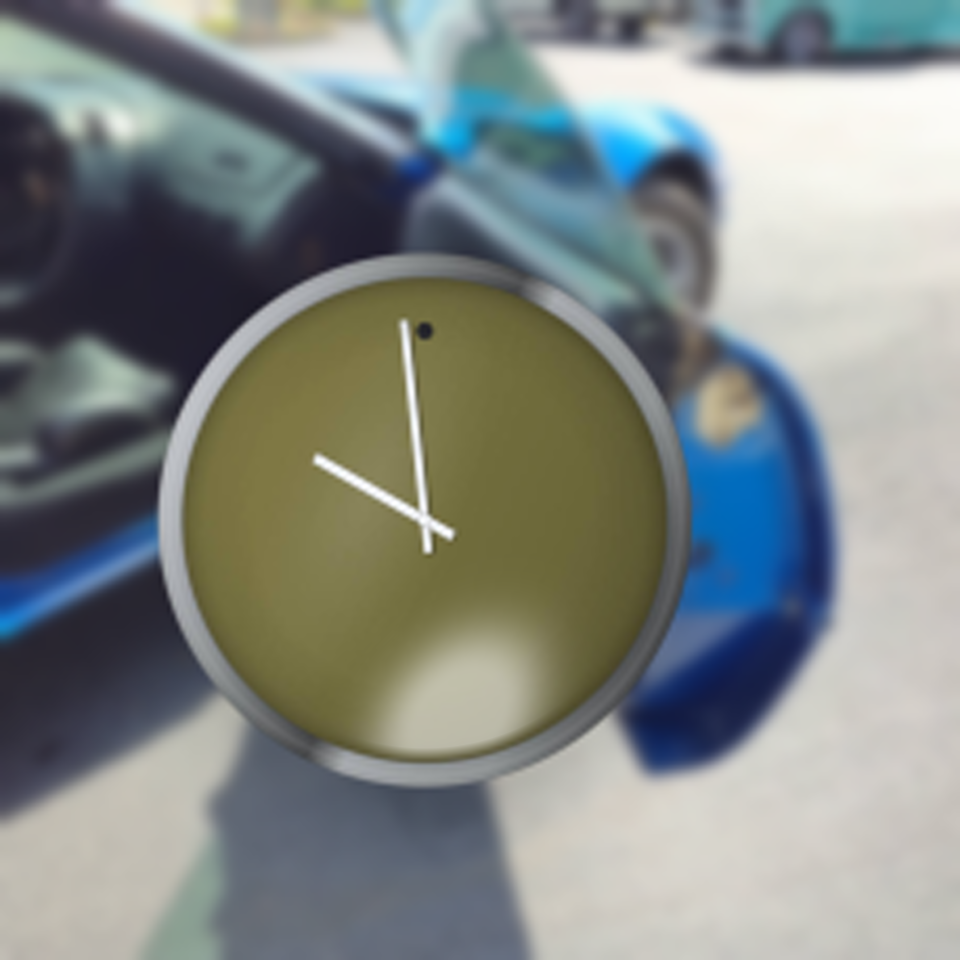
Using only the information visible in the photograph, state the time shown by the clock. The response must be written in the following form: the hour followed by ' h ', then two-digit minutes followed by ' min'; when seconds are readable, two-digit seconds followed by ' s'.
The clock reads 9 h 59 min
